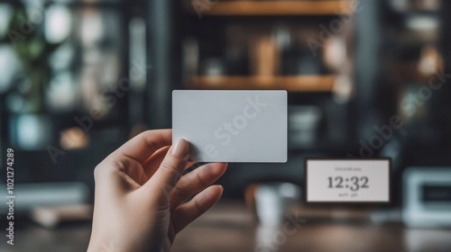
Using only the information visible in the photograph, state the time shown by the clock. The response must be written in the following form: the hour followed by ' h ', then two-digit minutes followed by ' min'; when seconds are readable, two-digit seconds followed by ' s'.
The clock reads 12 h 32 min
